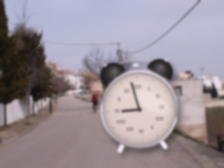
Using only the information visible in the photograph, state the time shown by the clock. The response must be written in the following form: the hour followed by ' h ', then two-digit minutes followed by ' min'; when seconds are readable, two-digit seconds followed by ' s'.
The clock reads 8 h 58 min
